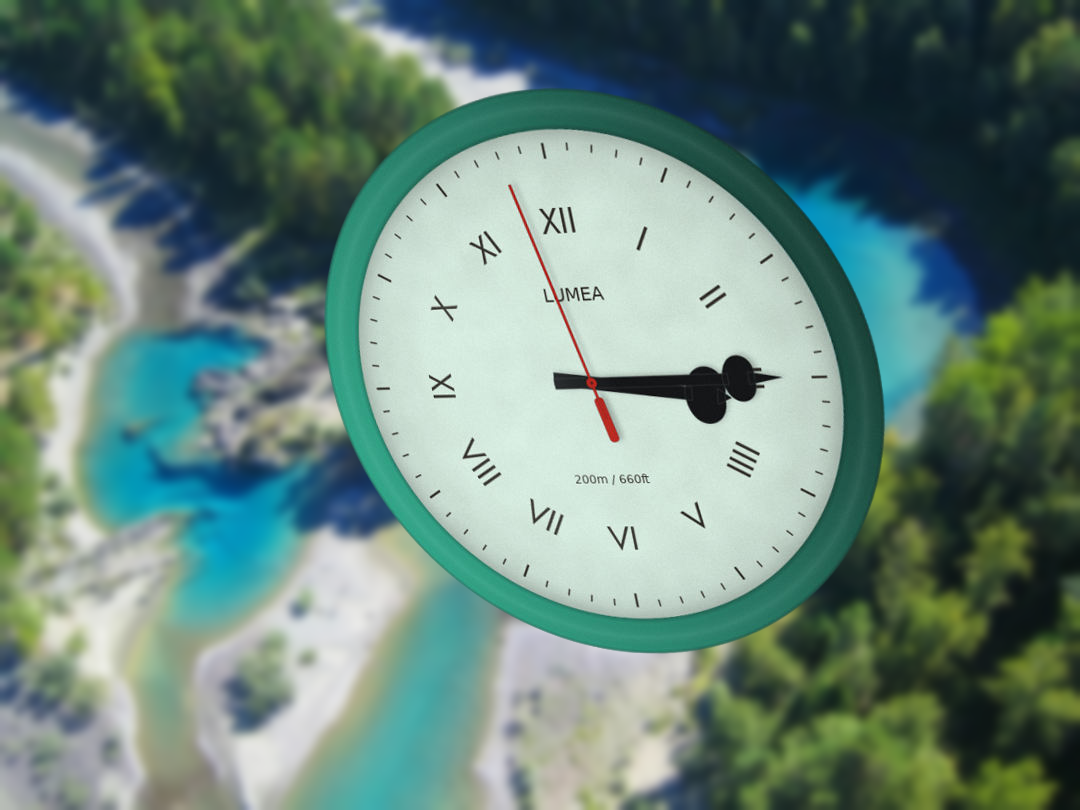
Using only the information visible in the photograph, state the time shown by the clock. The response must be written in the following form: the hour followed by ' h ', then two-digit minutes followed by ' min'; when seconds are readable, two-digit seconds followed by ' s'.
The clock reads 3 h 14 min 58 s
